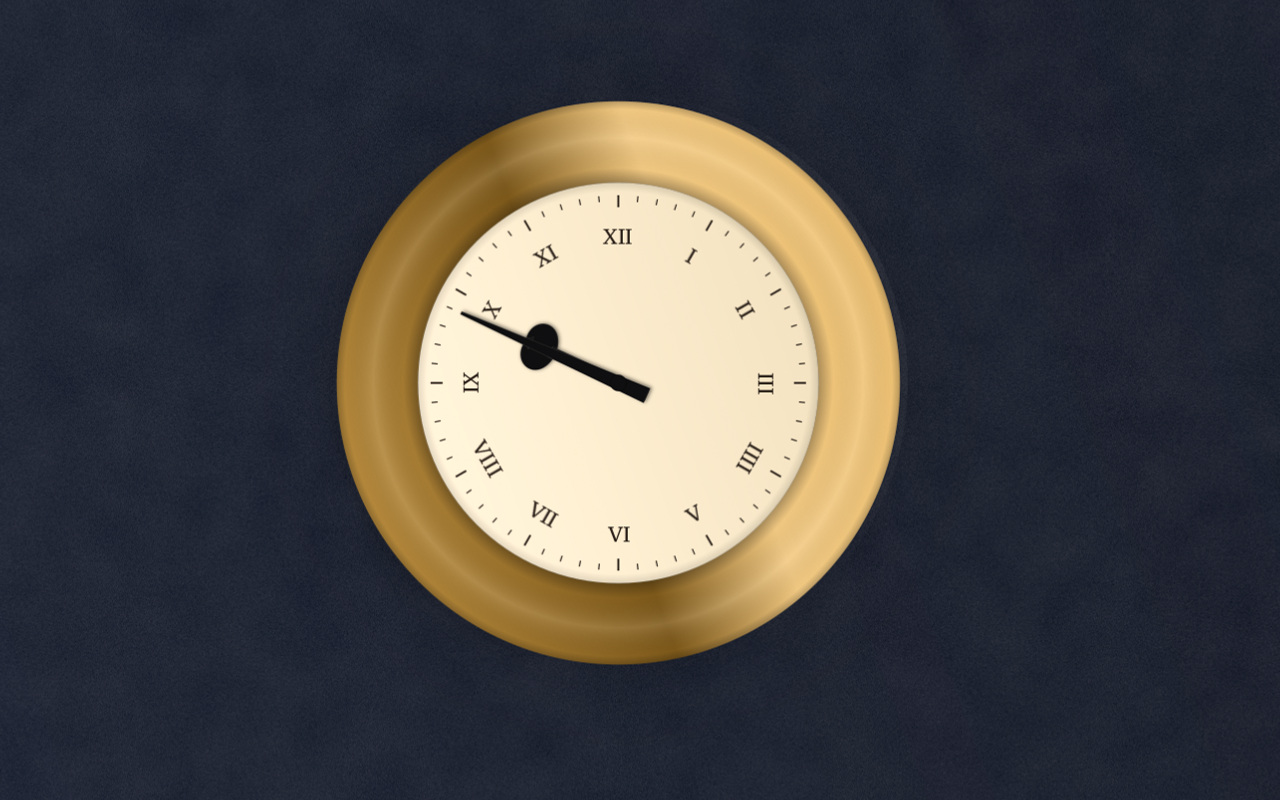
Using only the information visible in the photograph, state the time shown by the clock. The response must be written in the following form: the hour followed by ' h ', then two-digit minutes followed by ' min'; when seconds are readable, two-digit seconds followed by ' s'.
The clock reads 9 h 49 min
